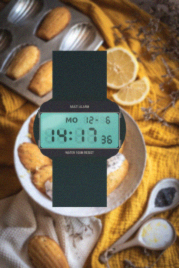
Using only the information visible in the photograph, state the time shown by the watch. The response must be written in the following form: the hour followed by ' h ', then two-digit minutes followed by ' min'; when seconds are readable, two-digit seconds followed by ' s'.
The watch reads 14 h 17 min
